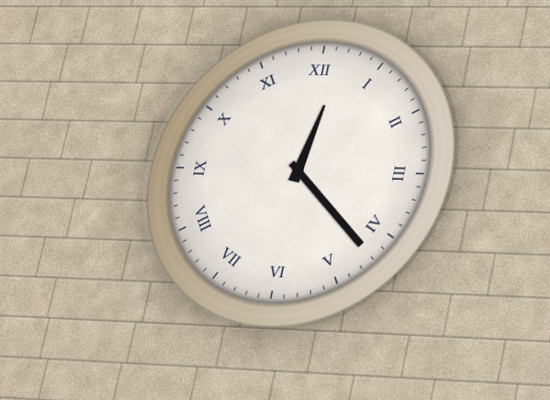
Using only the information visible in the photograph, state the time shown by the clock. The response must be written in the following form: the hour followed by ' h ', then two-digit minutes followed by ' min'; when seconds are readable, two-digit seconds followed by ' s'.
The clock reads 12 h 22 min
